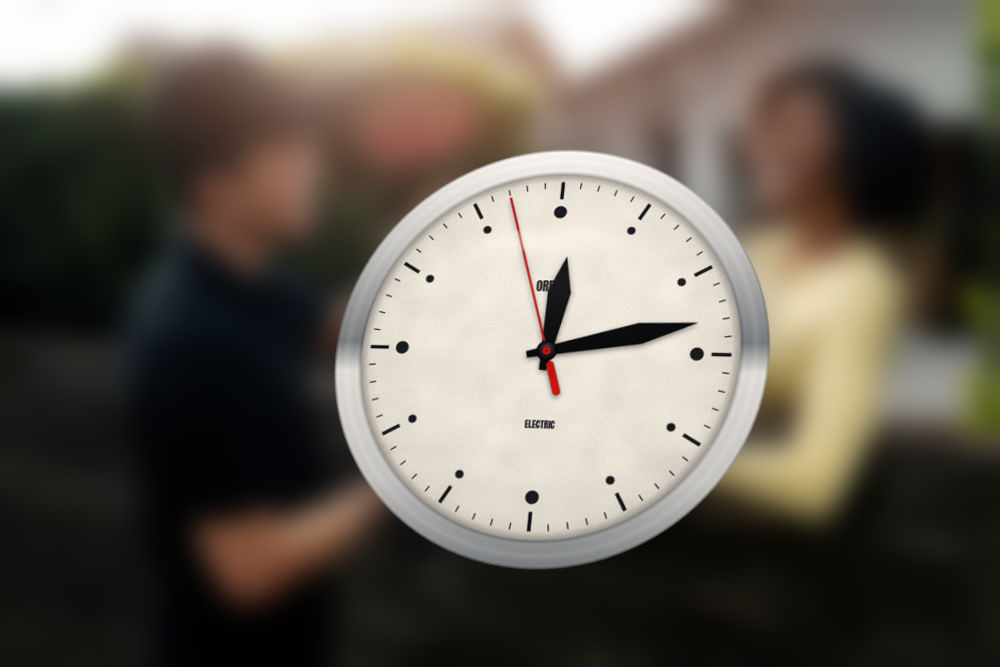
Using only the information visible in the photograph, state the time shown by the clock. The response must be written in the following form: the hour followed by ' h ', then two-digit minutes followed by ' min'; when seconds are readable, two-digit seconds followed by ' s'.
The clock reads 12 h 12 min 57 s
